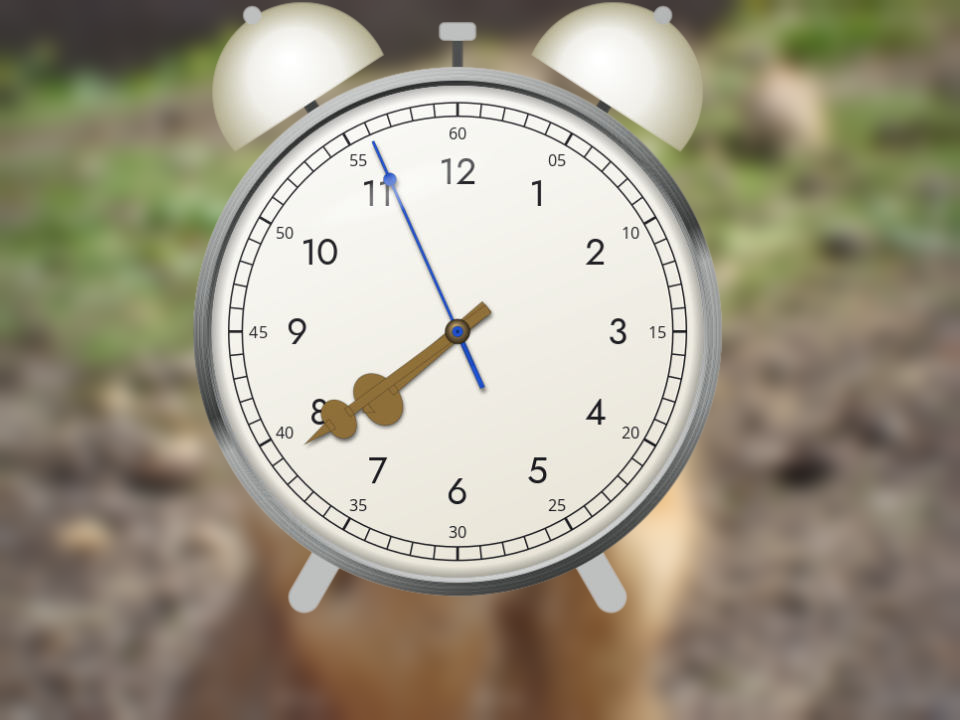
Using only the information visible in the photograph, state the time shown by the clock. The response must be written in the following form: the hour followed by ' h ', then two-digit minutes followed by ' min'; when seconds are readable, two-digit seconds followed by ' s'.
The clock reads 7 h 38 min 56 s
